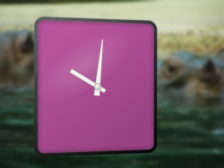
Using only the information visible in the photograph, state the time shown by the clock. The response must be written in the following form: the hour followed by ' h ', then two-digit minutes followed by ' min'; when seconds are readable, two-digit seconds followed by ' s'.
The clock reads 10 h 01 min
